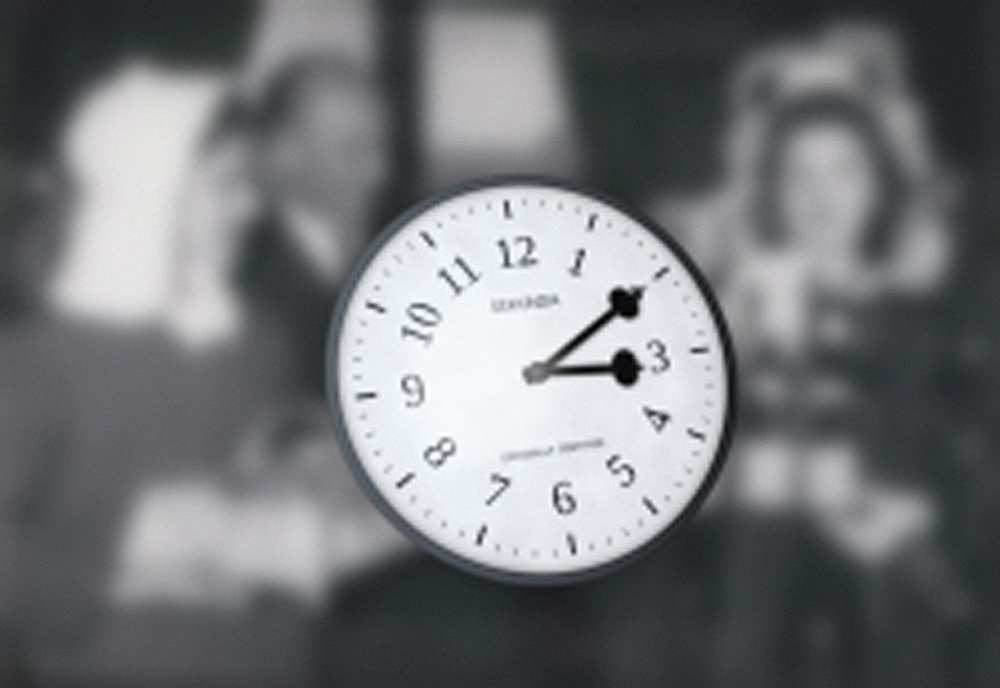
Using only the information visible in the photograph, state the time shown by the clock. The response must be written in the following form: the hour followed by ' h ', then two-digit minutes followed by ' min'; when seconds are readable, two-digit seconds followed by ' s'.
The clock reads 3 h 10 min
